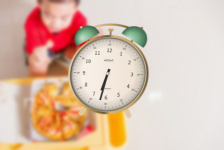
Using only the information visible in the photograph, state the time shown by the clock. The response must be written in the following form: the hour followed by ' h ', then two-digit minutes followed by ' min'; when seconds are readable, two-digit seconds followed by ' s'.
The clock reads 6 h 32 min
